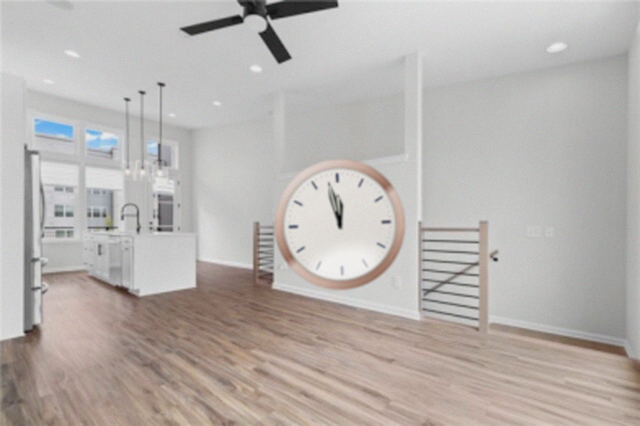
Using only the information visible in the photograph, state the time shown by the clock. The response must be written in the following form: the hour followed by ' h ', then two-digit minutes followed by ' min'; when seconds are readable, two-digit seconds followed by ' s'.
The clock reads 11 h 58 min
